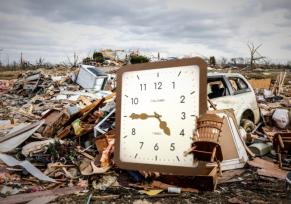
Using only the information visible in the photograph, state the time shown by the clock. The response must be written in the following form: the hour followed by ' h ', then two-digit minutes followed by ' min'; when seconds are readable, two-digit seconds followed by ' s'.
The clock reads 4 h 45 min
